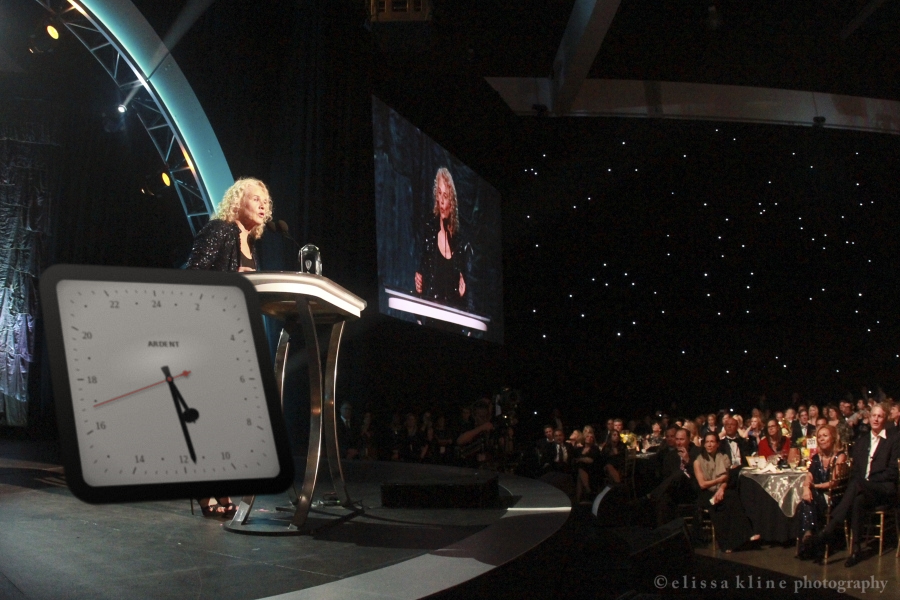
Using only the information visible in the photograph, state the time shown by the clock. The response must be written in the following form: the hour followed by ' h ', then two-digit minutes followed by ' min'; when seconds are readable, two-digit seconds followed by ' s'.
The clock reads 10 h 28 min 42 s
